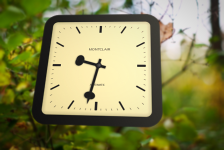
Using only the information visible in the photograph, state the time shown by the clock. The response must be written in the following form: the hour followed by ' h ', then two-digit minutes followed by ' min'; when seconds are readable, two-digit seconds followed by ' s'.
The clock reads 9 h 32 min
